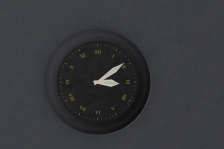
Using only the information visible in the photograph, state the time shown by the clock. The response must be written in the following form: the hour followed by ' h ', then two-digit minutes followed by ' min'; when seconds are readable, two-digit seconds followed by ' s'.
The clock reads 3 h 09 min
